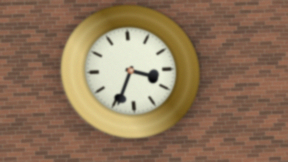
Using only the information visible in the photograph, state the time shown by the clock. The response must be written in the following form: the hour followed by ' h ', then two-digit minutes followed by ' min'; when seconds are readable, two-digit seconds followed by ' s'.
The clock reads 3 h 34 min
